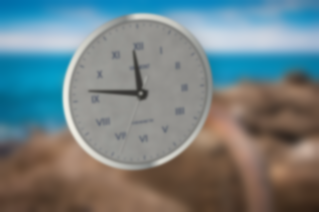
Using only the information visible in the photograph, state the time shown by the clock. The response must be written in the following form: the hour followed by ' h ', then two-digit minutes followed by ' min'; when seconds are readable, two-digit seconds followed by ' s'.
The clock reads 11 h 46 min 34 s
